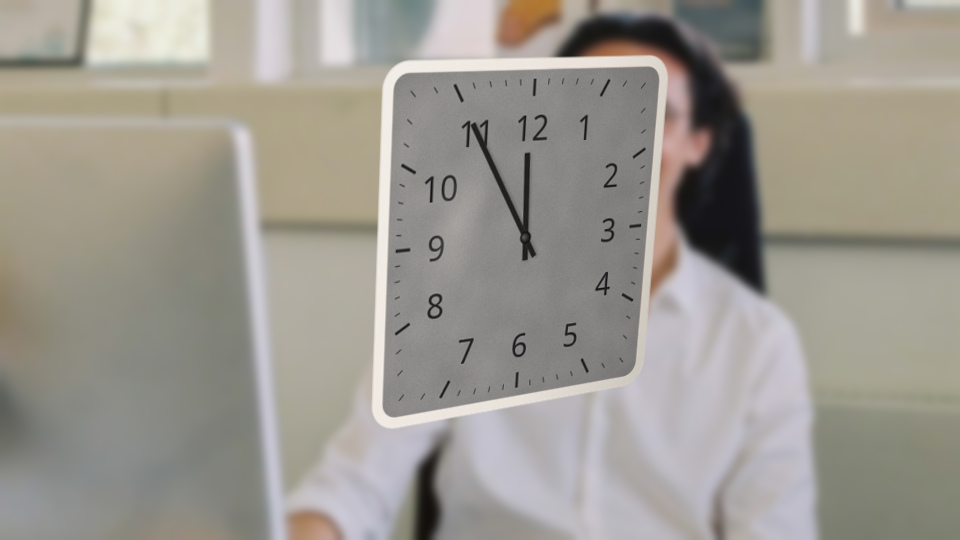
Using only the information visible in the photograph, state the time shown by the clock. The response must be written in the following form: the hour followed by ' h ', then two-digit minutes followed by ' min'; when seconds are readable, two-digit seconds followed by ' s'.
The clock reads 11 h 55 min
